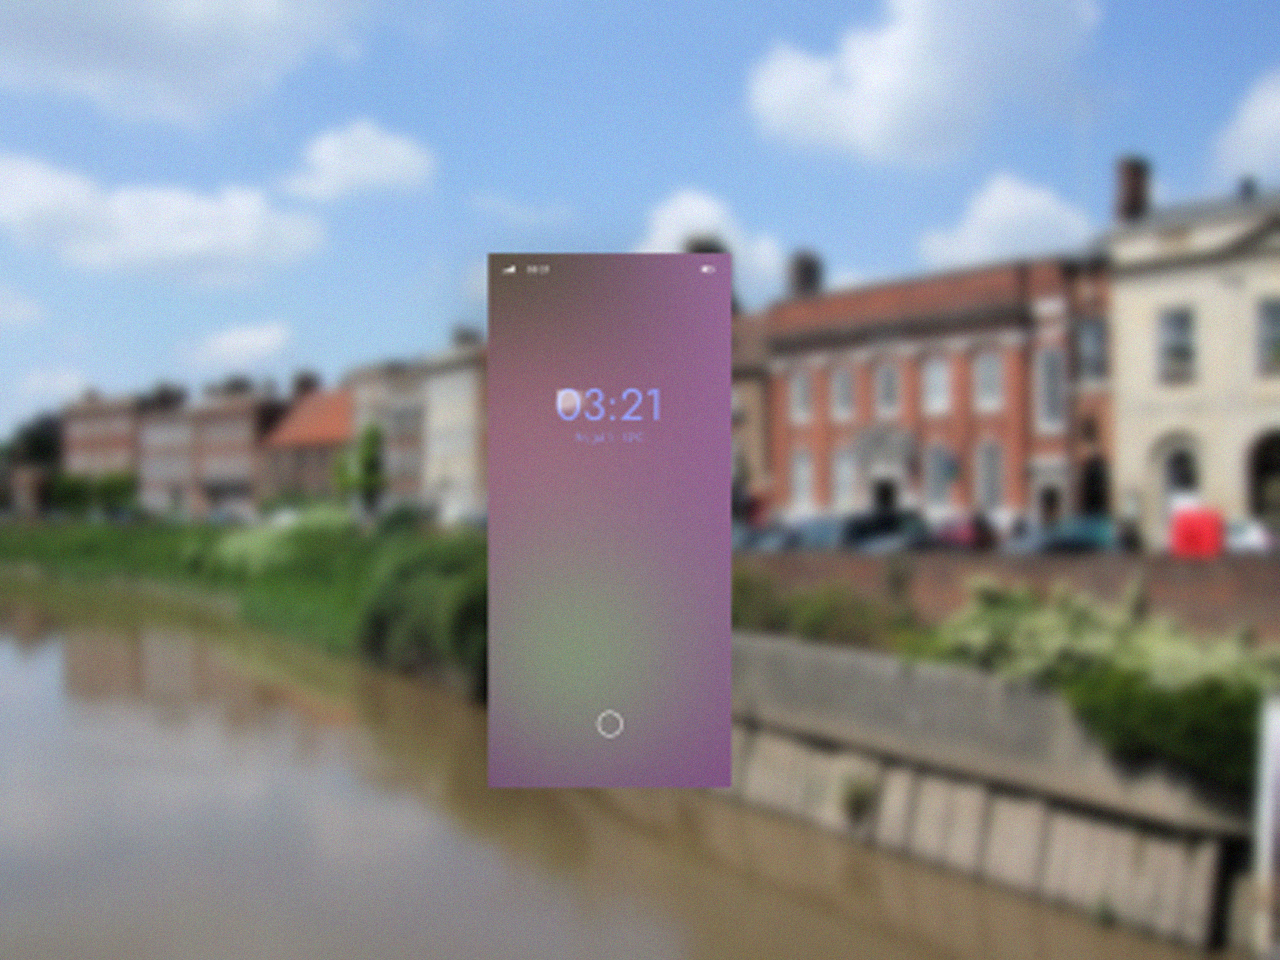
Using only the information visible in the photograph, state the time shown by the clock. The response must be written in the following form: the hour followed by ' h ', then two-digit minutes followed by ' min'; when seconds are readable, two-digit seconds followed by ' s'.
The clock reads 3 h 21 min
